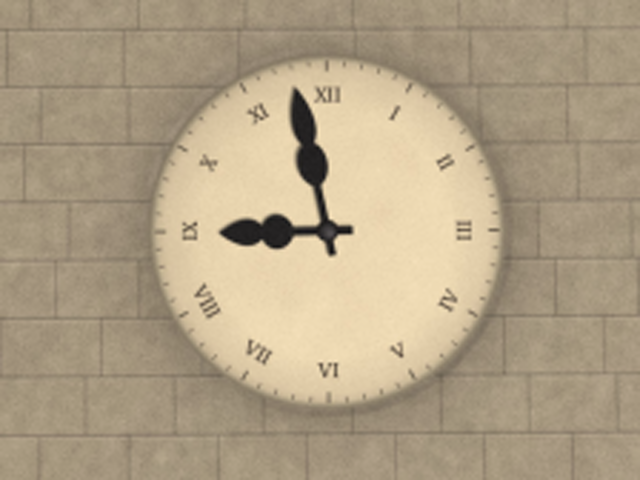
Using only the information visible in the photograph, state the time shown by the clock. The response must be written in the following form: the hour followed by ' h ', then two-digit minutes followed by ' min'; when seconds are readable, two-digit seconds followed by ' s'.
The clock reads 8 h 58 min
